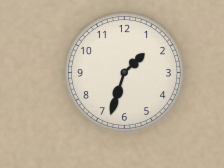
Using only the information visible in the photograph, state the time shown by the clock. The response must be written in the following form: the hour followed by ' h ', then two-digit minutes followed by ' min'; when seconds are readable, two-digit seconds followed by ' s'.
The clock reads 1 h 33 min
